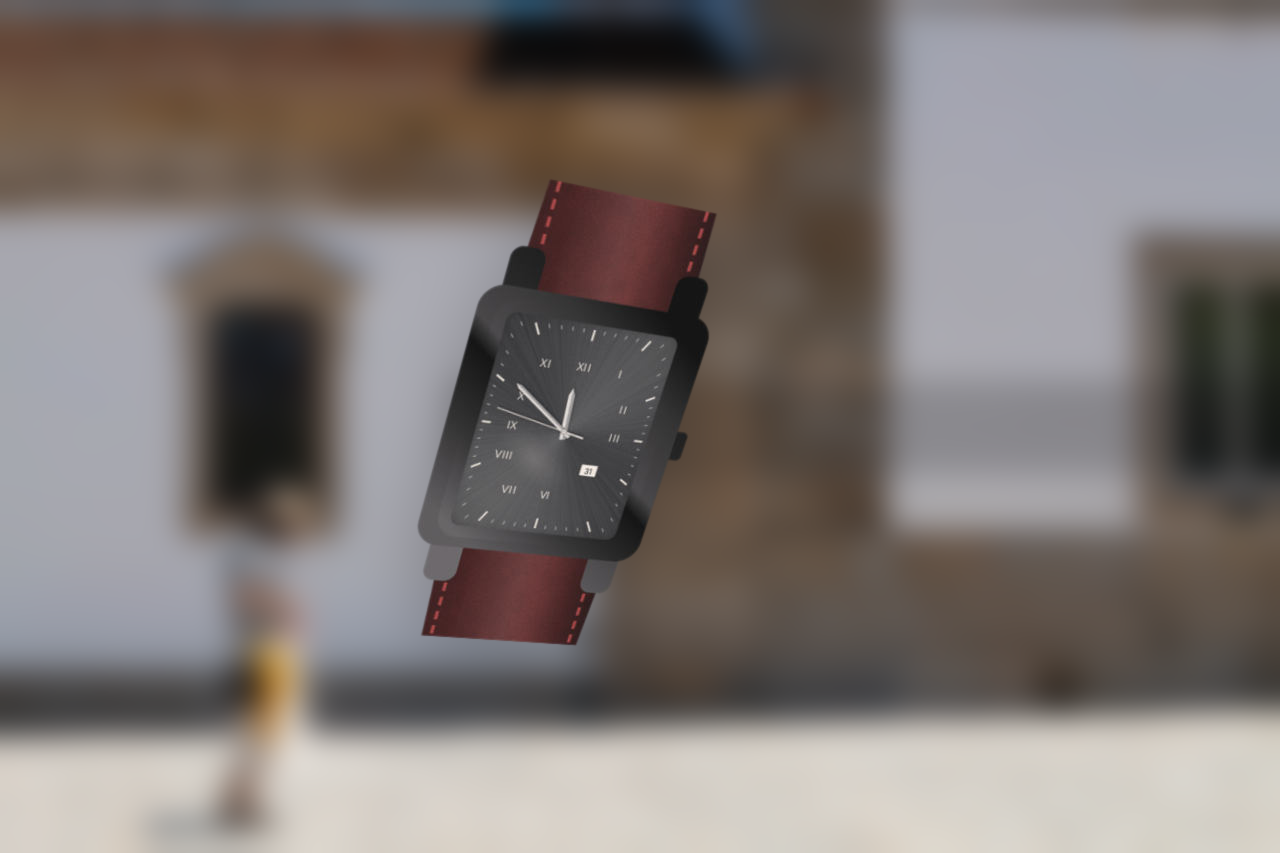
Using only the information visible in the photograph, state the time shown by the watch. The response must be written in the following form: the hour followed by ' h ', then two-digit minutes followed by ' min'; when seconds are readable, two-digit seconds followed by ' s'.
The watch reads 11 h 50 min 47 s
